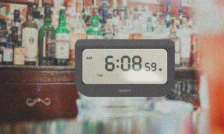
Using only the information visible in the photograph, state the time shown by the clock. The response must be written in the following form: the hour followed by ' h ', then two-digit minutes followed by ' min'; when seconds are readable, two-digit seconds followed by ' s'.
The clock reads 6 h 08 min 59 s
